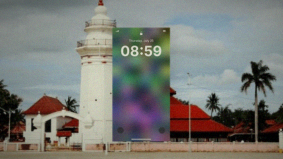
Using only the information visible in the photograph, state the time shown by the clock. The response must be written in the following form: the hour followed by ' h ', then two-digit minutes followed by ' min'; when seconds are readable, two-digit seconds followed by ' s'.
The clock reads 8 h 59 min
